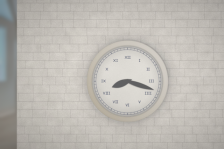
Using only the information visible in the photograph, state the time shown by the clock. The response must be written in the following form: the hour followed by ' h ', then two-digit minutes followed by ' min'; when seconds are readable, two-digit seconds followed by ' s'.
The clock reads 8 h 18 min
